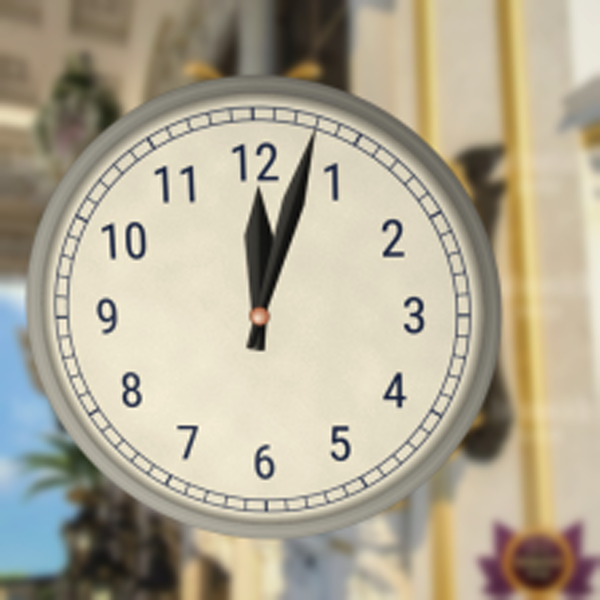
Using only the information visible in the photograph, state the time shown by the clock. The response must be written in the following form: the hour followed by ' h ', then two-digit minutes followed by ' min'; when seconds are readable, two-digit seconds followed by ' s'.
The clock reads 12 h 03 min
